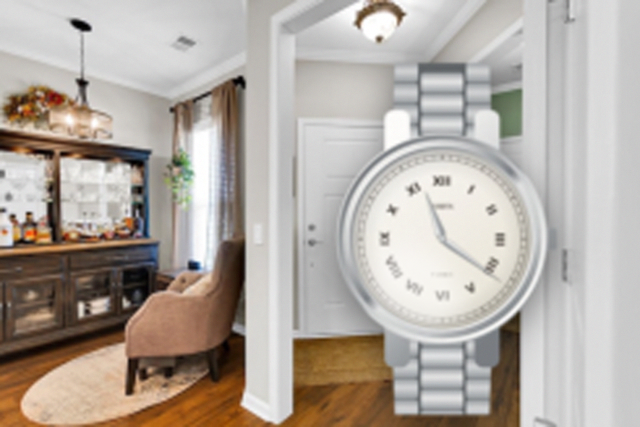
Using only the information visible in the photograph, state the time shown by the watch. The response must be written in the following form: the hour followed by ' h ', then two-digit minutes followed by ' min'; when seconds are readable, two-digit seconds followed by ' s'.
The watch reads 11 h 21 min
